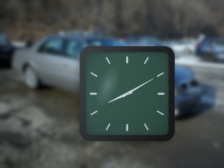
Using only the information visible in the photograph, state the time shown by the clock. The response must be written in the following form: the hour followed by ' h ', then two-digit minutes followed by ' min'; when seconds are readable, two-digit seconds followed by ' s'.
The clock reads 8 h 10 min
